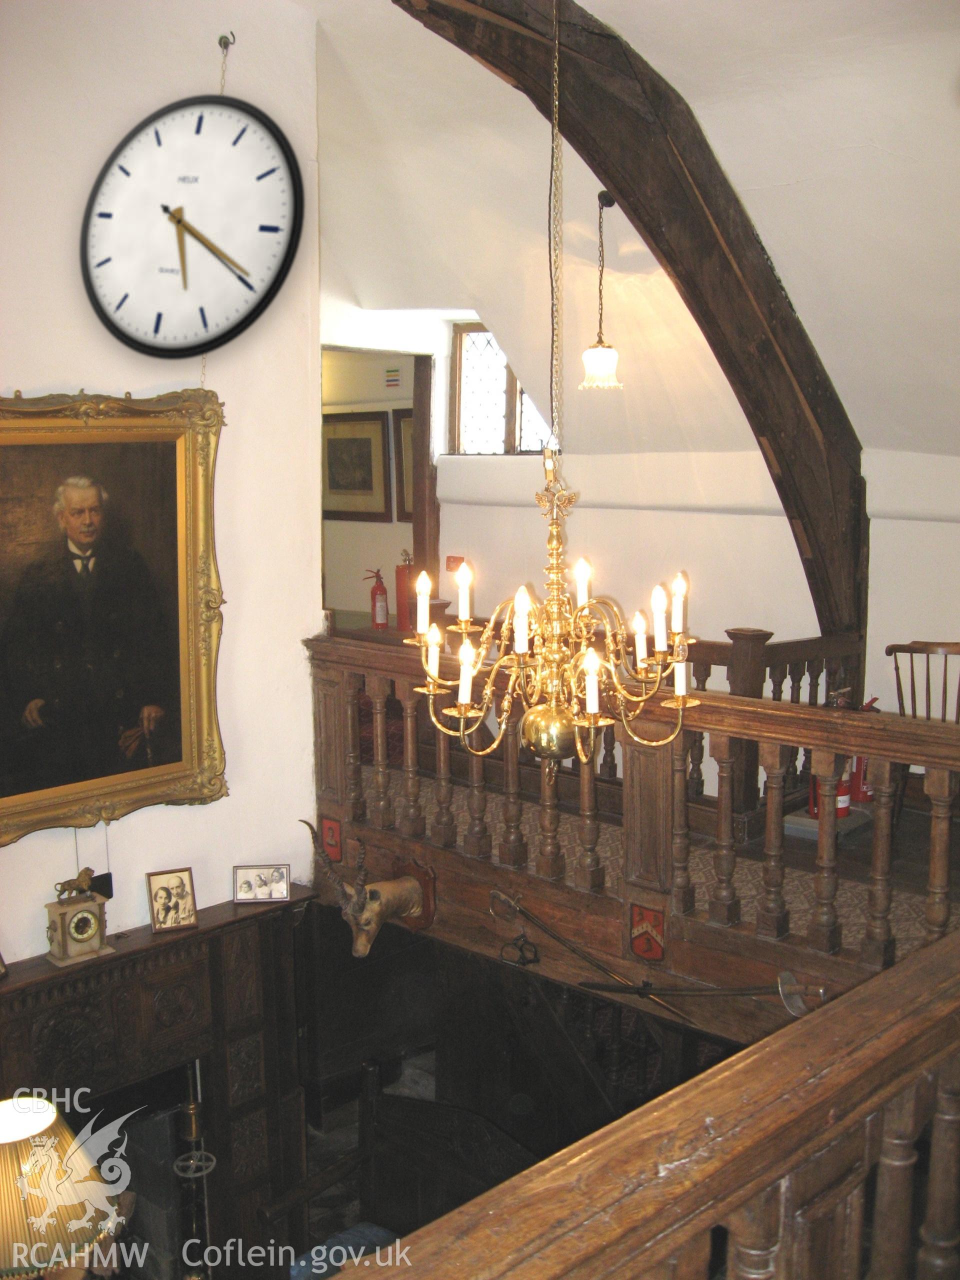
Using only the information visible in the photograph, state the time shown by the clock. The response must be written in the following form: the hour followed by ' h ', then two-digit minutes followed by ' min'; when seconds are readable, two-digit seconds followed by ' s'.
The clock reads 5 h 19 min 20 s
